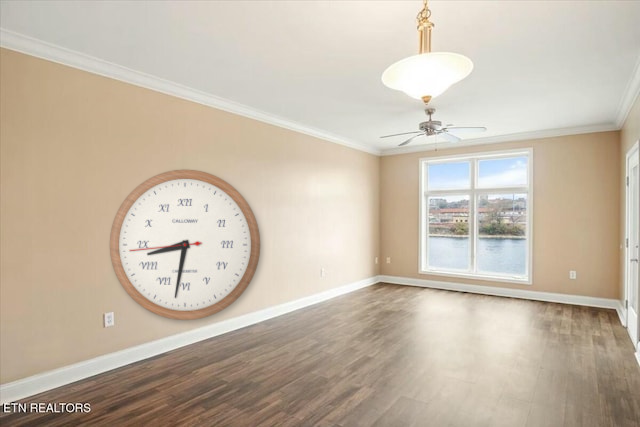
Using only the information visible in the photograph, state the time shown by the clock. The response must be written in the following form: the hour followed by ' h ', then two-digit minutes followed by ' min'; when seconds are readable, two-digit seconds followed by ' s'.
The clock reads 8 h 31 min 44 s
